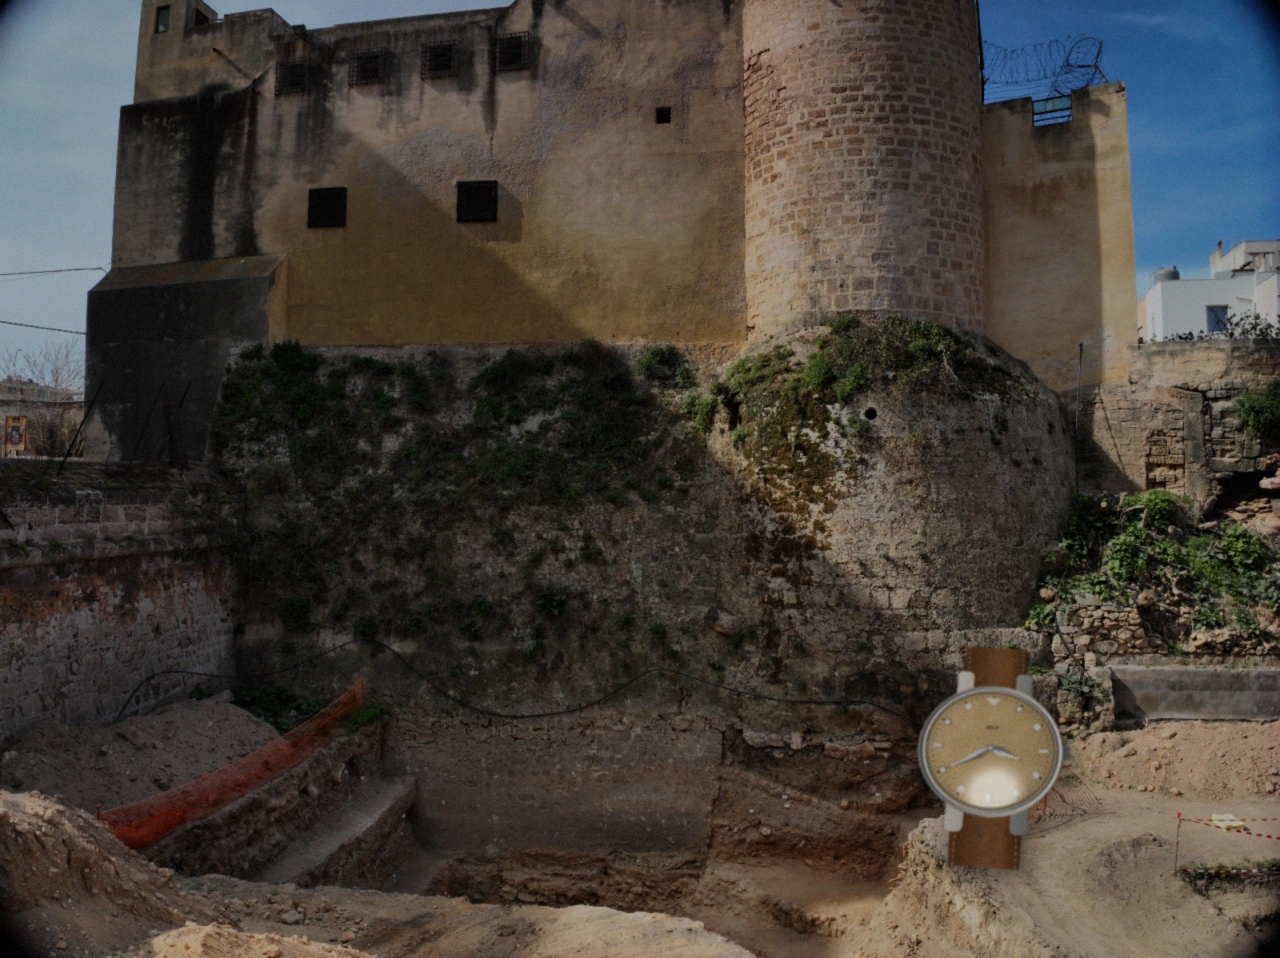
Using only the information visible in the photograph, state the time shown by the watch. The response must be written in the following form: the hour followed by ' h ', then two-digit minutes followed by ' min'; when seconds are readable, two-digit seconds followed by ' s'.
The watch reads 3 h 40 min
